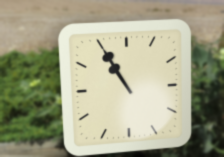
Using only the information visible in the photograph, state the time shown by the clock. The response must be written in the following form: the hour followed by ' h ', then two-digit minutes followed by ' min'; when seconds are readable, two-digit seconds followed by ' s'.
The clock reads 10 h 55 min
